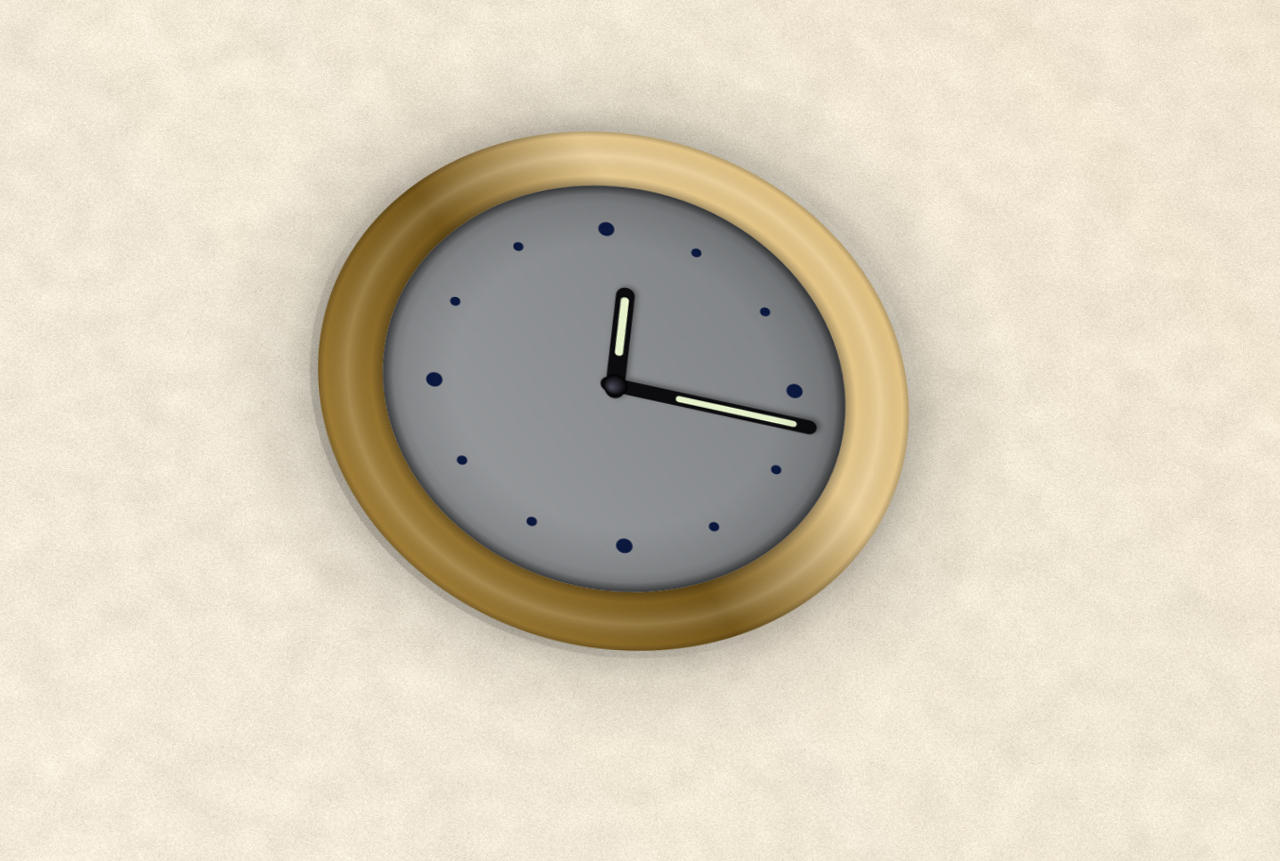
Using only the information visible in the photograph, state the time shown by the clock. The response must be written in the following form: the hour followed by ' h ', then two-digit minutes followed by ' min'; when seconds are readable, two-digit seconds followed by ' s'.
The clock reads 12 h 17 min
